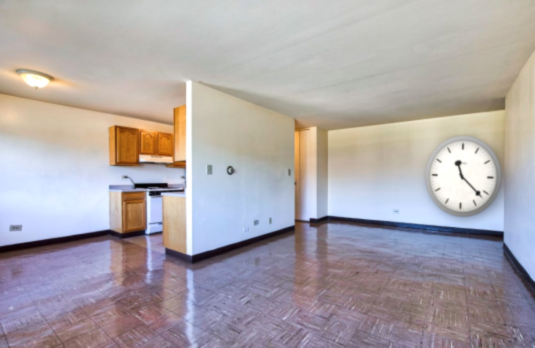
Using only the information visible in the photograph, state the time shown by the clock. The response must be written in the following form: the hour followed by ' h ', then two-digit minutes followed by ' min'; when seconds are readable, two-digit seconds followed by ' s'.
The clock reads 11 h 22 min
